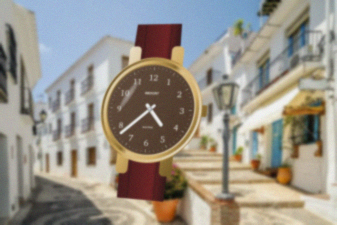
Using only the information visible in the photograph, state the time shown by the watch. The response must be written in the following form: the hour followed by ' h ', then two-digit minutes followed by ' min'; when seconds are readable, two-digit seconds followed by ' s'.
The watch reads 4 h 38 min
